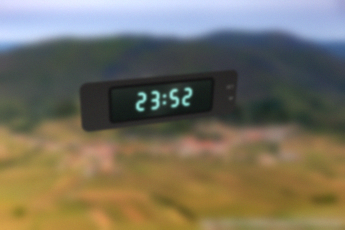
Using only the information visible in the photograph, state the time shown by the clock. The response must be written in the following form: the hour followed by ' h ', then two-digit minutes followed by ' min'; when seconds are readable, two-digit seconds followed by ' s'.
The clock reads 23 h 52 min
